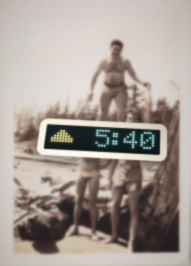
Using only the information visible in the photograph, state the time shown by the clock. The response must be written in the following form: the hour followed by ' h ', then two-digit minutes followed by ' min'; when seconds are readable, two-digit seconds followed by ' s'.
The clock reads 5 h 40 min
